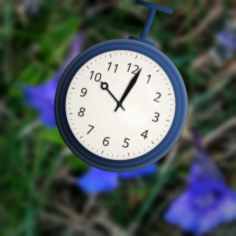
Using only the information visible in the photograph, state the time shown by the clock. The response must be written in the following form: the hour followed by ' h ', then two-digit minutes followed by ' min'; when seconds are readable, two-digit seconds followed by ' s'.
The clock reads 10 h 02 min
